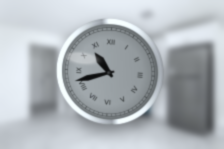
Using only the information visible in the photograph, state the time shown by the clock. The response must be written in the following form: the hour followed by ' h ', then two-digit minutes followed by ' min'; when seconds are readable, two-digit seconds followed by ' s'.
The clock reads 10 h 42 min
